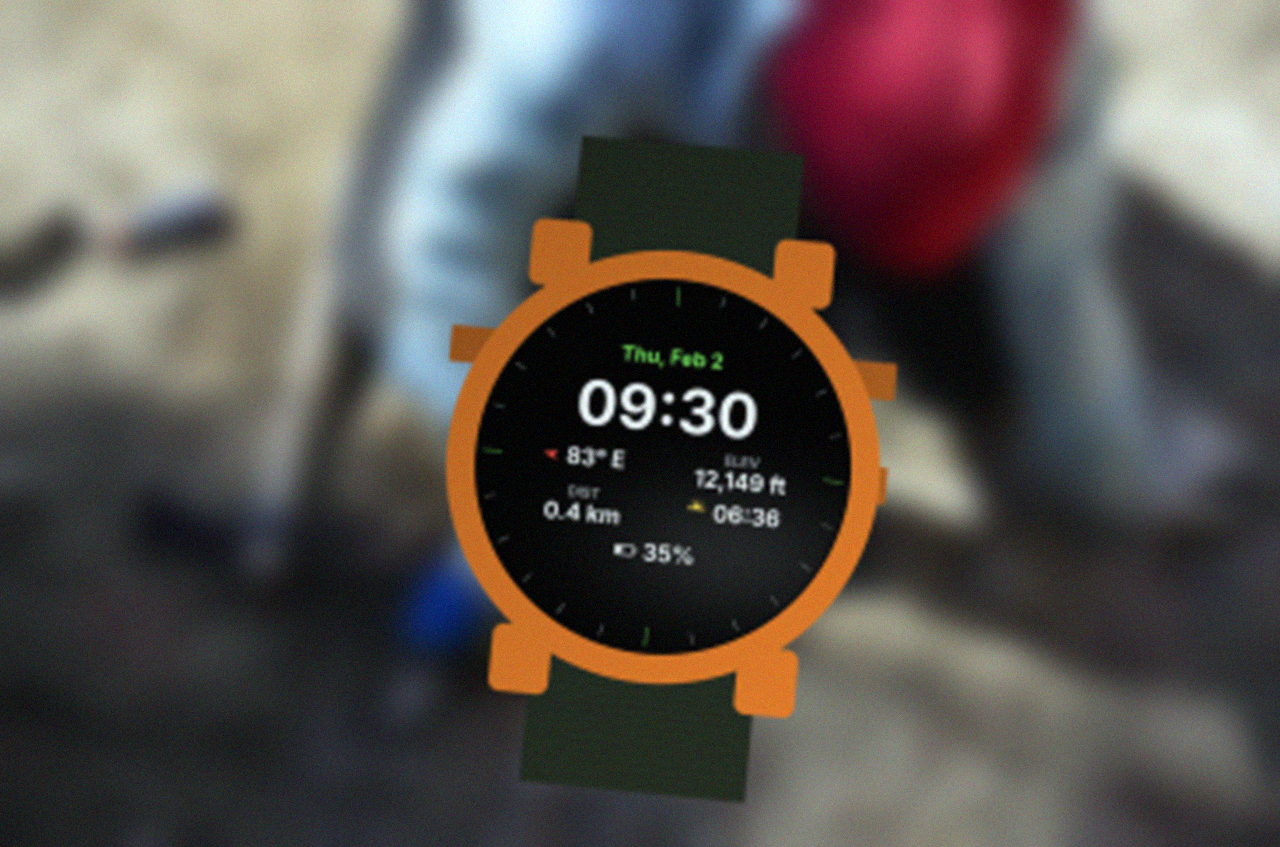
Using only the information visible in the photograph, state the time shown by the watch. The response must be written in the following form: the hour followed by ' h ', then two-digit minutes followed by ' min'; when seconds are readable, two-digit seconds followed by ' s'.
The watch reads 9 h 30 min
